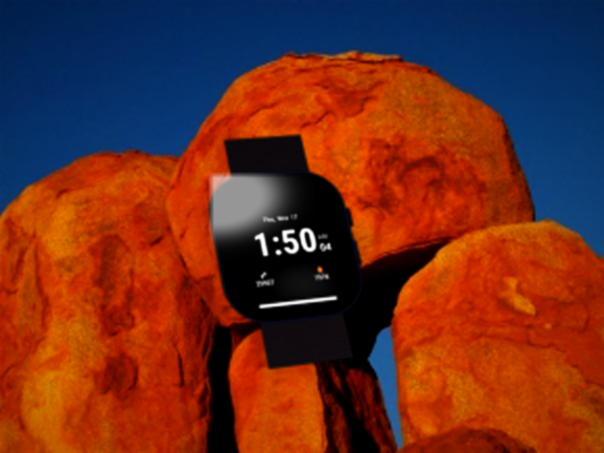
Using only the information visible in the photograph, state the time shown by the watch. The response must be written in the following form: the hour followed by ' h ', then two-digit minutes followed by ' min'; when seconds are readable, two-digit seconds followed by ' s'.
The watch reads 1 h 50 min
